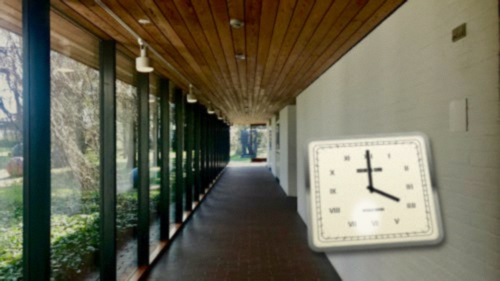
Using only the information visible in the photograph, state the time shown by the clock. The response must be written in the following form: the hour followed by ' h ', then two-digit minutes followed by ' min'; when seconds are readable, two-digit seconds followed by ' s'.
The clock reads 4 h 00 min
